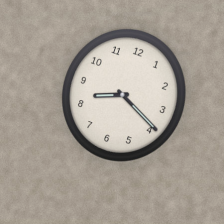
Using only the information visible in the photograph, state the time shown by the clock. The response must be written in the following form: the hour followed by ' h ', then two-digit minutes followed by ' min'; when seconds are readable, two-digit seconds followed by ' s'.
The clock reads 8 h 19 min
